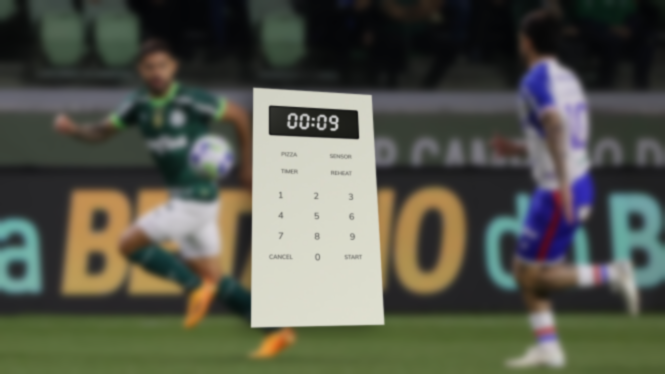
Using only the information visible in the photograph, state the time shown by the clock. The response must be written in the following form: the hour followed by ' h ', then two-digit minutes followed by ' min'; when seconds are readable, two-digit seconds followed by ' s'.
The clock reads 0 h 09 min
